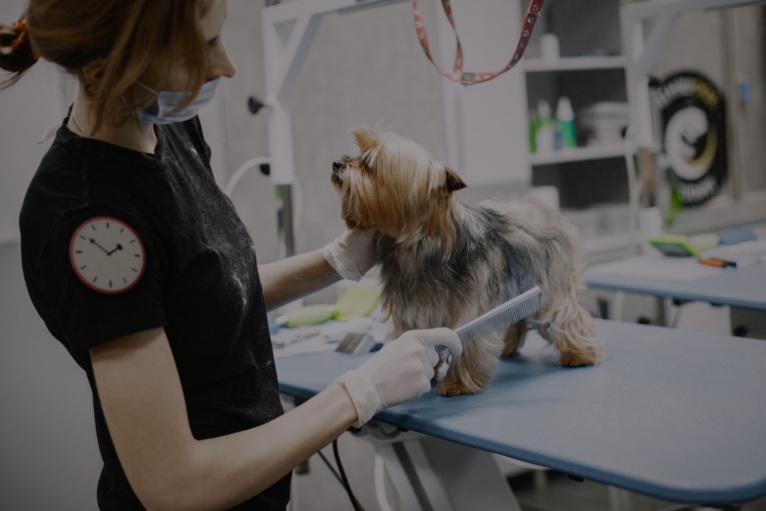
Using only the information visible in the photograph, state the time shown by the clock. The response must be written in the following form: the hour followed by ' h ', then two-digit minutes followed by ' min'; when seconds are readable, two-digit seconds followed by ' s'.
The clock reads 1 h 51 min
